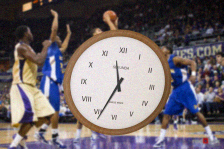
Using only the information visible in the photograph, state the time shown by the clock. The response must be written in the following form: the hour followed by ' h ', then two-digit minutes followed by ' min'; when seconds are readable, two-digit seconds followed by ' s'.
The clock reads 11 h 34 min
